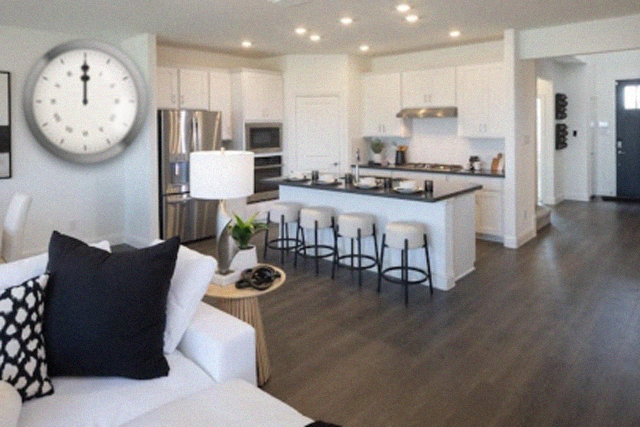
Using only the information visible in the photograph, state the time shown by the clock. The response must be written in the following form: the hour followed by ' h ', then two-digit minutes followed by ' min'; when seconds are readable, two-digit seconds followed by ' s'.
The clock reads 12 h 00 min
